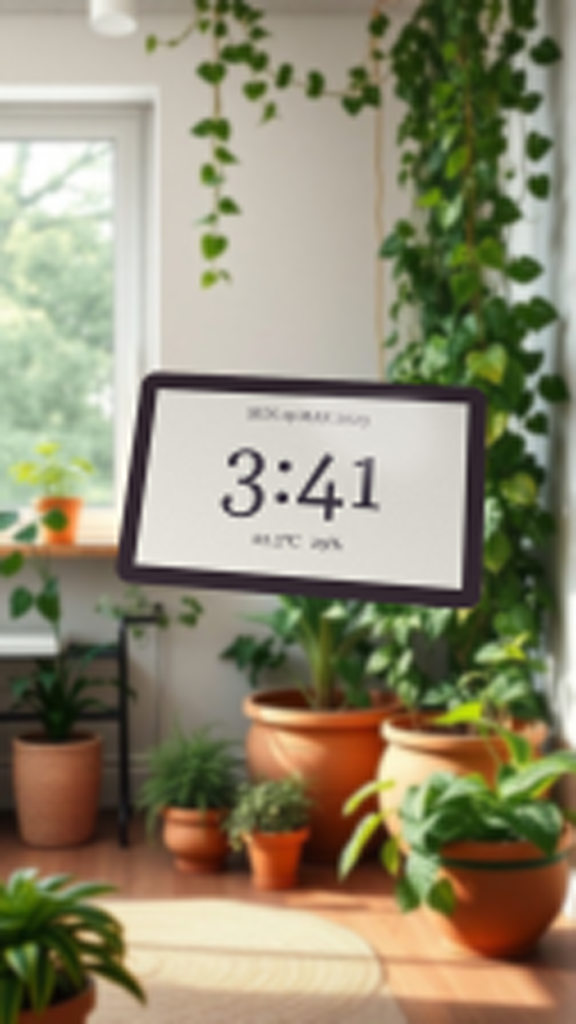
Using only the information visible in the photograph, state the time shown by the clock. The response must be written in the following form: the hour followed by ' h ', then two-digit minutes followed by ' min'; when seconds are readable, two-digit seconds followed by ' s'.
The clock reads 3 h 41 min
